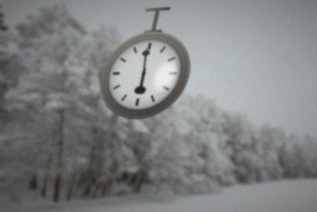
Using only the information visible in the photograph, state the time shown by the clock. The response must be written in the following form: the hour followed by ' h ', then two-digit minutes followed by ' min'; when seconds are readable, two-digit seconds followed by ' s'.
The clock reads 5 h 59 min
